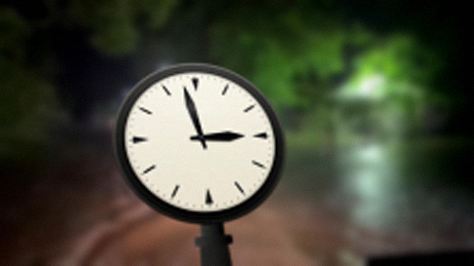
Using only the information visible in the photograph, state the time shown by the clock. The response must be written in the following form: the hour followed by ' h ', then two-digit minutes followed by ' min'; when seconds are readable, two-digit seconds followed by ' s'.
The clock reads 2 h 58 min
